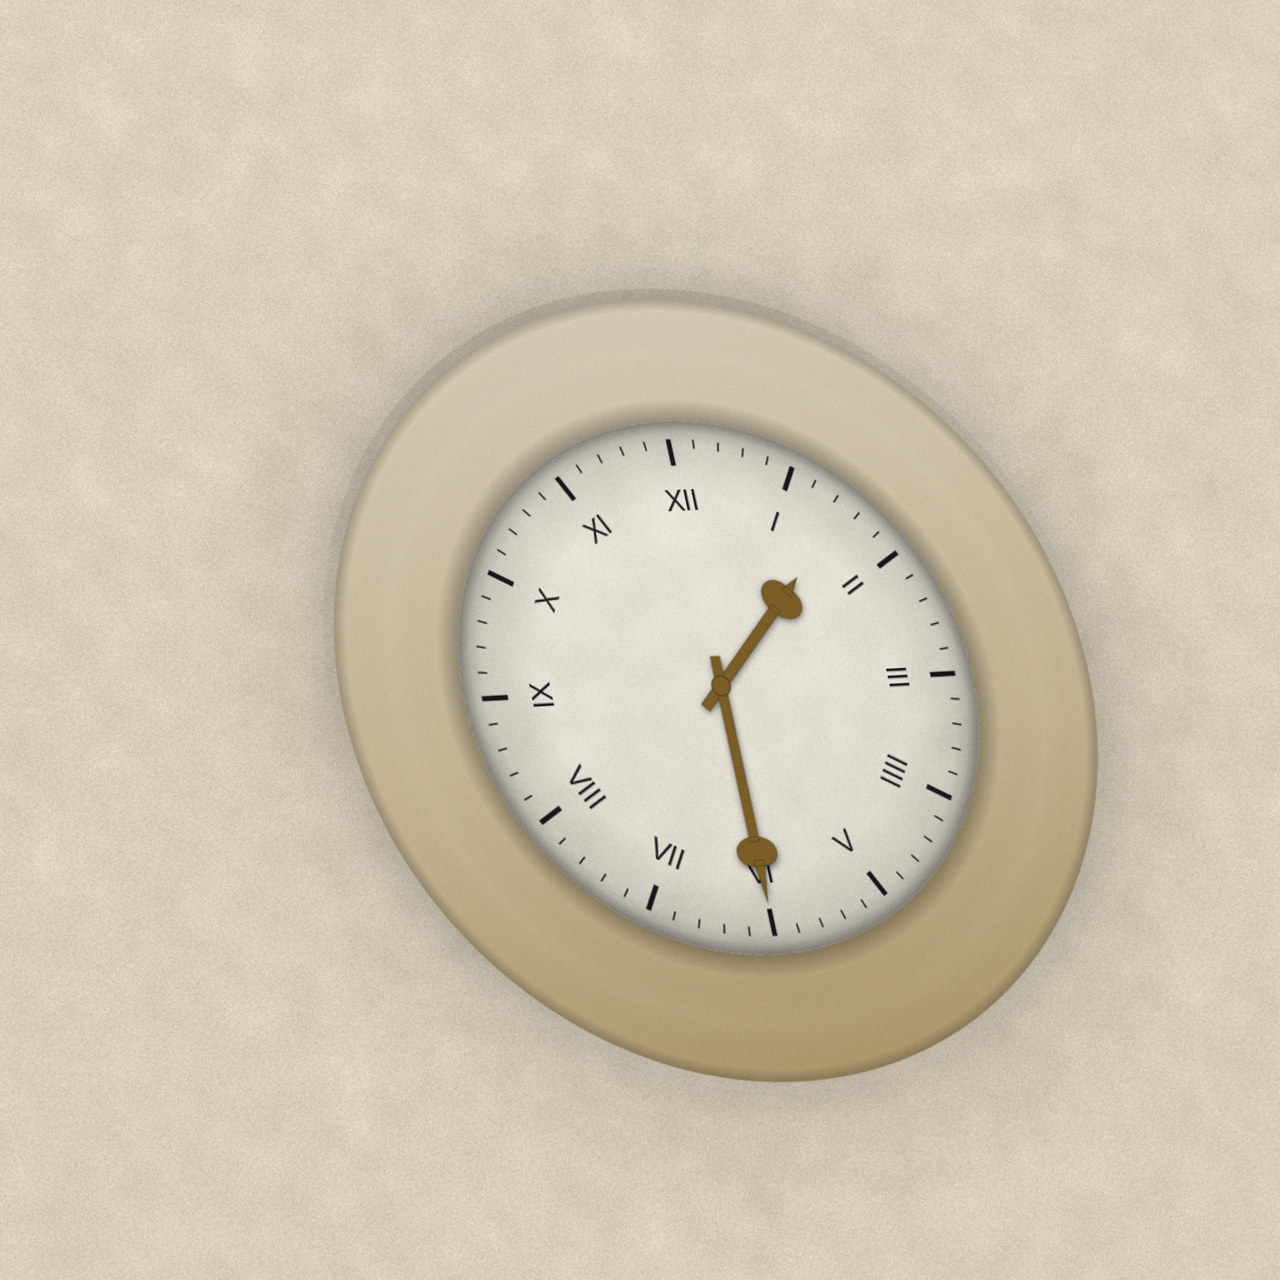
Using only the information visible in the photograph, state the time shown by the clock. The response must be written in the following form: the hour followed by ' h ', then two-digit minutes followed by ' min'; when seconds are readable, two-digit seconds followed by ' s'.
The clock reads 1 h 30 min
